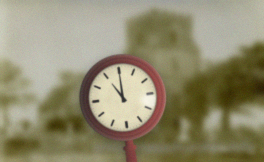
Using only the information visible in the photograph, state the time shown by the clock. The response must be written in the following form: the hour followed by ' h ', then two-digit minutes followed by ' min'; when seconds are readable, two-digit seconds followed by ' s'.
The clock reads 11 h 00 min
